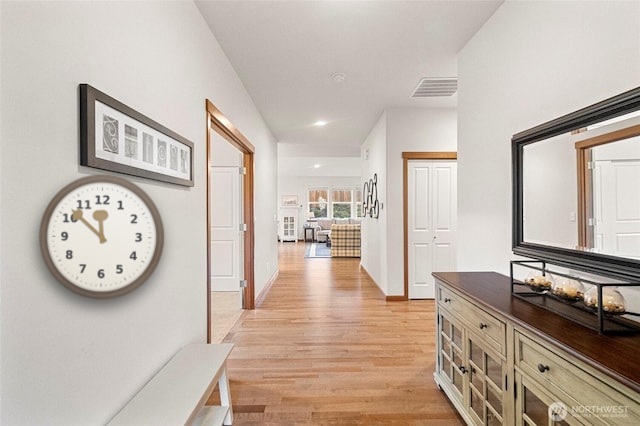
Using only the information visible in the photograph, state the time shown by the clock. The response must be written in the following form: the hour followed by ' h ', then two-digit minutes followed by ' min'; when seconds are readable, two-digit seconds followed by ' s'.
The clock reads 11 h 52 min
